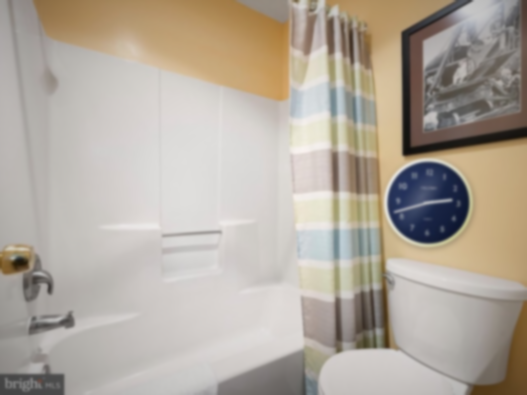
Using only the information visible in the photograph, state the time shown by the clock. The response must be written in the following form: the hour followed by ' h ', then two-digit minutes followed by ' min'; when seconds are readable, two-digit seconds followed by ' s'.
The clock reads 2 h 42 min
